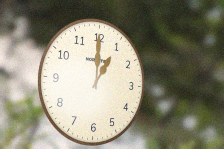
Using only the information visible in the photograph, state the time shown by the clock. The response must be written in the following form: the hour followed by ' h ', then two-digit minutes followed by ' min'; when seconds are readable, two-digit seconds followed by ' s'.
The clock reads 1 h 00 min
